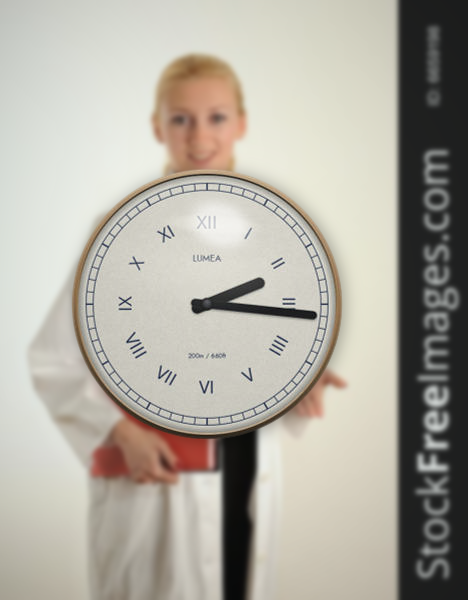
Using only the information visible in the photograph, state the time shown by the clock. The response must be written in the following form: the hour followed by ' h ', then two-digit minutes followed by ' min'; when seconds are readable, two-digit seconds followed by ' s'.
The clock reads 2 h 16 min
